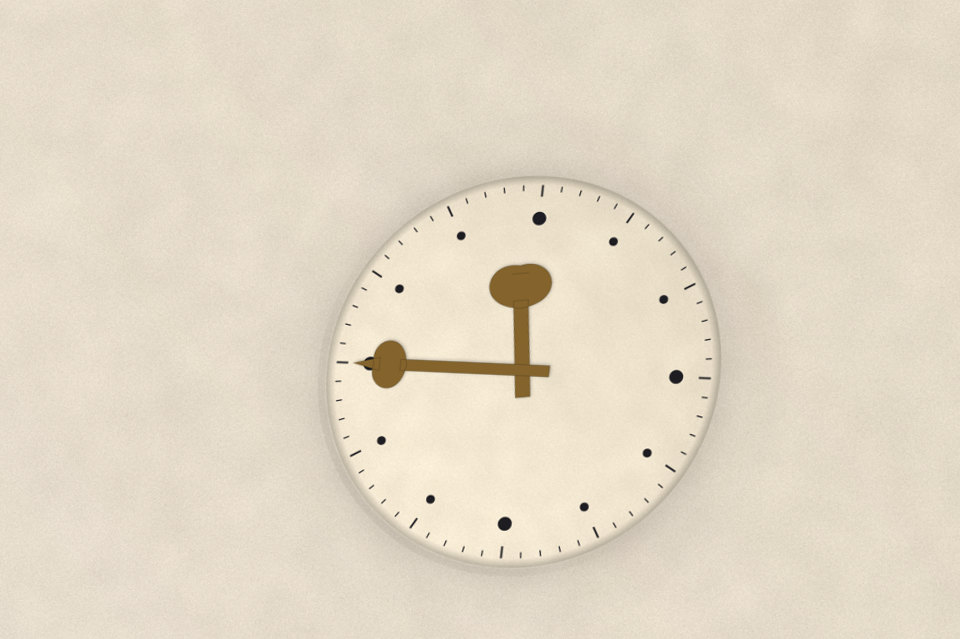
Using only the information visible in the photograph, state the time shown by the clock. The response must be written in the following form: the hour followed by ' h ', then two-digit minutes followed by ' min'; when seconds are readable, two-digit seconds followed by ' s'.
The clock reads 11 h 45 min
